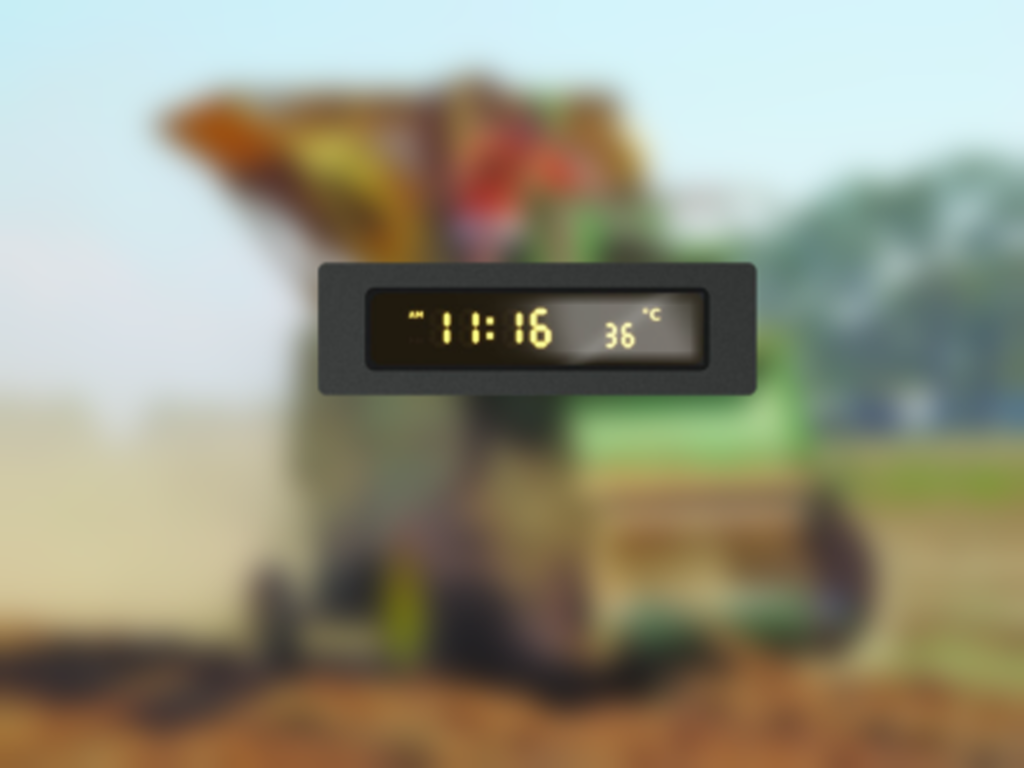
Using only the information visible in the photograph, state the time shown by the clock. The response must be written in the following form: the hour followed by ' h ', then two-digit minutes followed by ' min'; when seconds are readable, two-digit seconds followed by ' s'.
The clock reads 11 h 16 min
